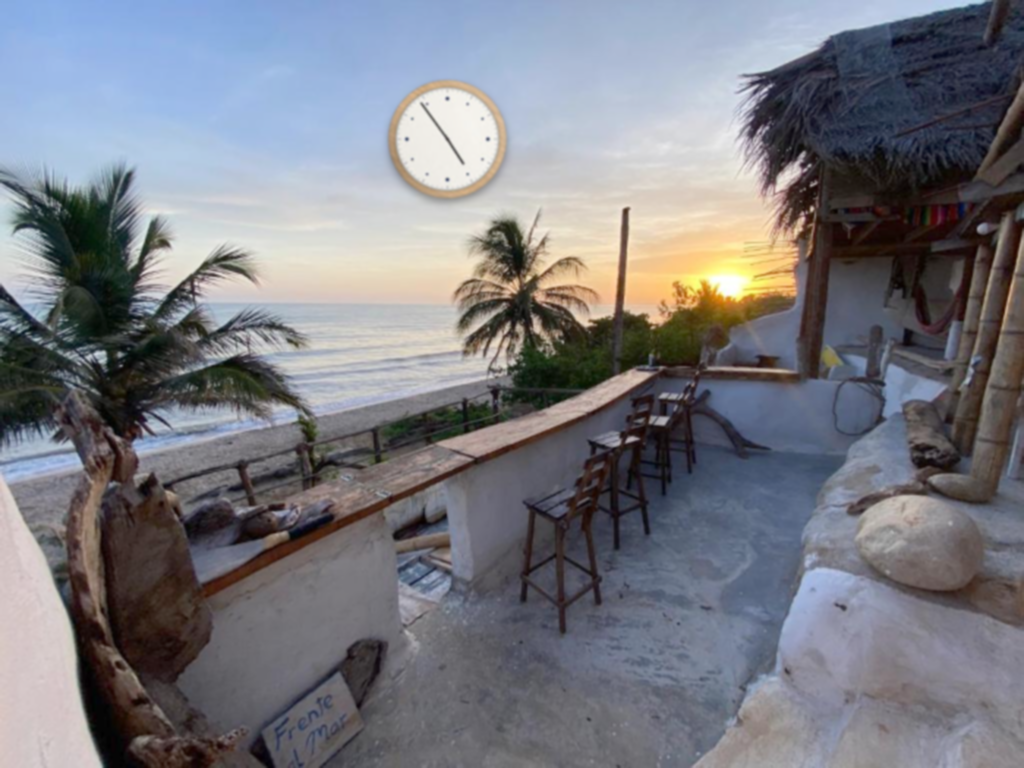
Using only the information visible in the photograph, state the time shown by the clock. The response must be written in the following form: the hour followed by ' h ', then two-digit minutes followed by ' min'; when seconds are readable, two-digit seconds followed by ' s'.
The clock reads 4 h 54 min
